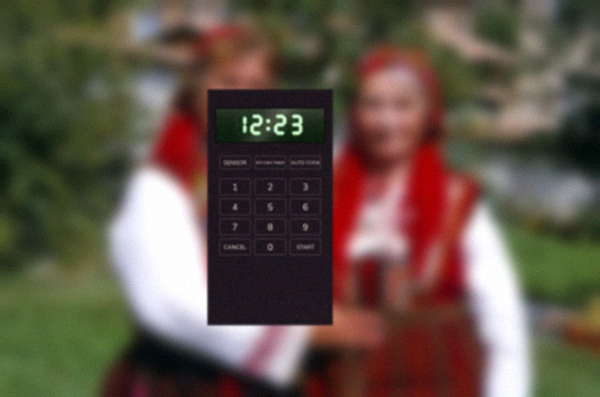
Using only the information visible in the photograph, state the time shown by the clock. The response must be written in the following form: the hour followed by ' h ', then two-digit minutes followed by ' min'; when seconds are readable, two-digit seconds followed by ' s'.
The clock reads 12 h 23 min
